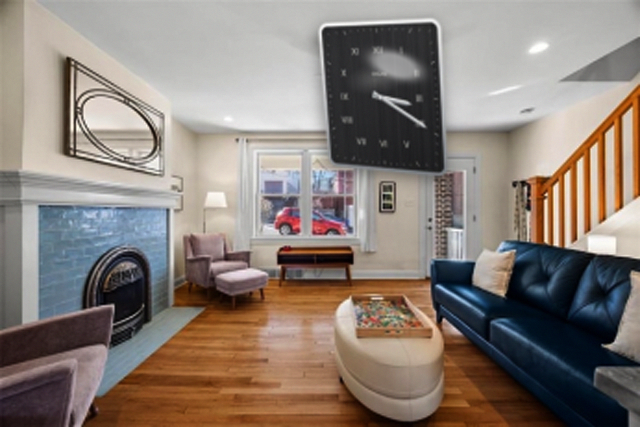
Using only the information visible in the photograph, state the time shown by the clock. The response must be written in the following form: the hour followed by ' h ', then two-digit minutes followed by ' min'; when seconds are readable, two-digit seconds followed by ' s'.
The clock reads 3 h 20 min
